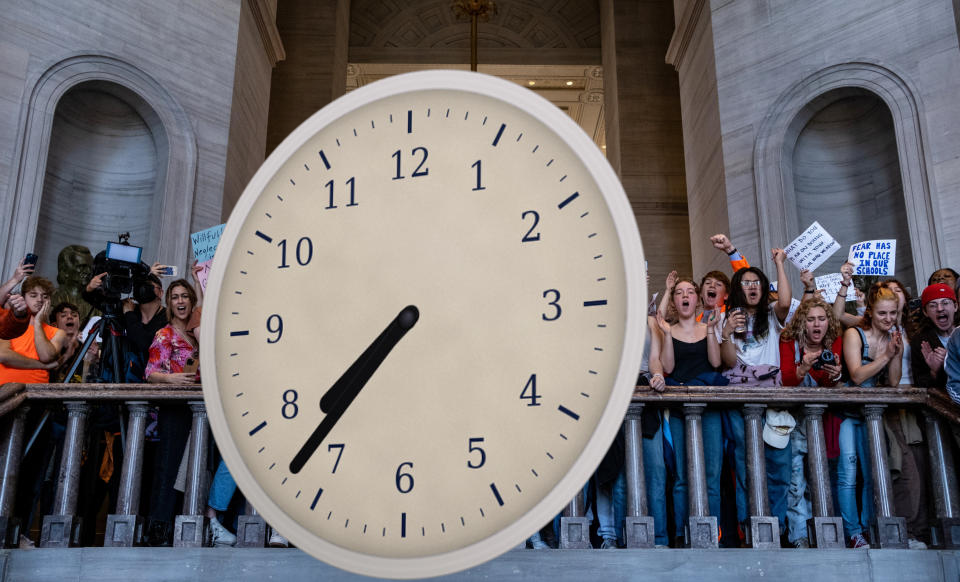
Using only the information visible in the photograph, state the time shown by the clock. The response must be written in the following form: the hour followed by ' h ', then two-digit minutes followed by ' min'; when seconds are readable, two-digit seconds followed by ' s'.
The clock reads 7 h 37 min
